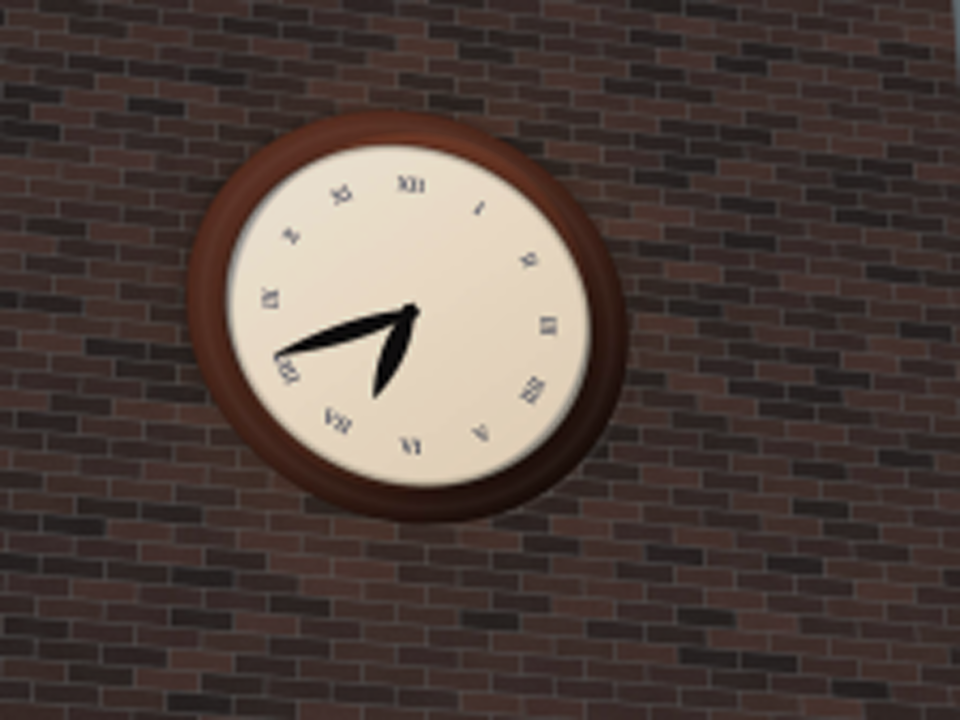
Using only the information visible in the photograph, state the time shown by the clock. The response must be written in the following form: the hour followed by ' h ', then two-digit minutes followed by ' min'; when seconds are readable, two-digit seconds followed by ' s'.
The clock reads 6 h 41 min
